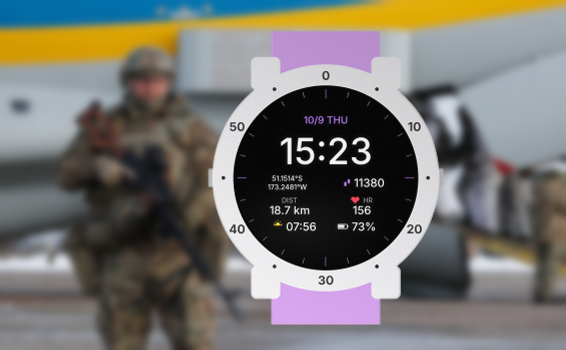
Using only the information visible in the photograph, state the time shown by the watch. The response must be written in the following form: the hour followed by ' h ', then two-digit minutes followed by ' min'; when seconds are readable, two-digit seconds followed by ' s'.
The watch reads 15 h 23 min
